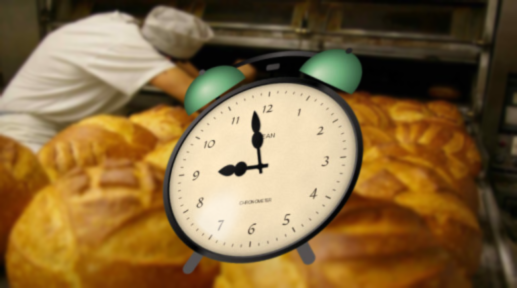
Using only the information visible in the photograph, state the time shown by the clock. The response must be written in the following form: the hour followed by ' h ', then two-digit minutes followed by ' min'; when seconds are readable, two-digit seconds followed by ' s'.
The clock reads 8 h 58 min
